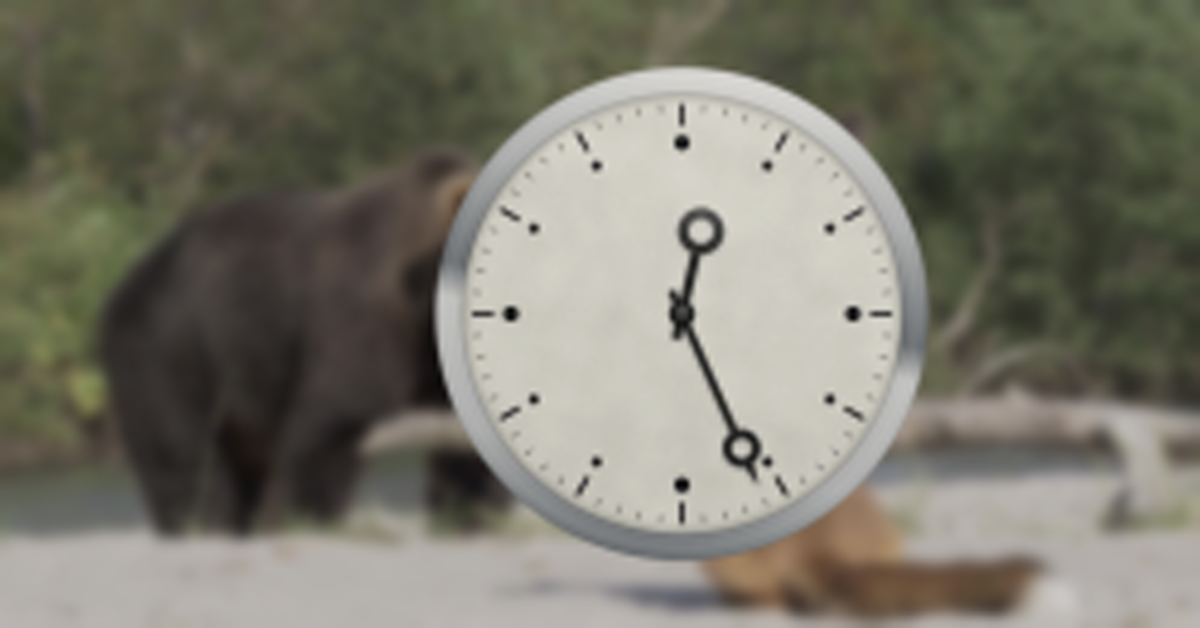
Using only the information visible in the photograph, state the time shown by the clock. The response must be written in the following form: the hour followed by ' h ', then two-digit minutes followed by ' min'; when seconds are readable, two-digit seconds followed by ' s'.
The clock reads 12 h 26 min
